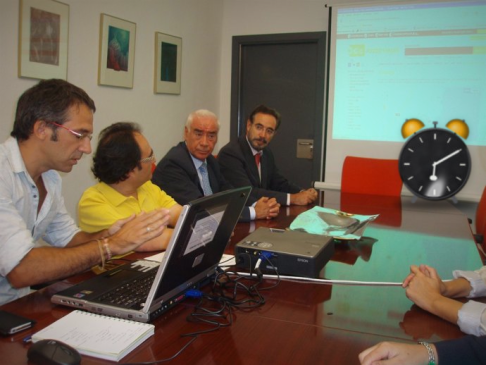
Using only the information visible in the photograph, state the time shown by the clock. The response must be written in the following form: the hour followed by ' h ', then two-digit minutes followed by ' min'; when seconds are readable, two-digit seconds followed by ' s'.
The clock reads 6 h 10 min
